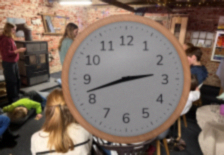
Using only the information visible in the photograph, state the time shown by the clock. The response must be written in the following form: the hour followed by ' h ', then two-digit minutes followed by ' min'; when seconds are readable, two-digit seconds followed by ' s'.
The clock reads 2 h 42 min
